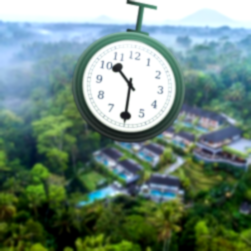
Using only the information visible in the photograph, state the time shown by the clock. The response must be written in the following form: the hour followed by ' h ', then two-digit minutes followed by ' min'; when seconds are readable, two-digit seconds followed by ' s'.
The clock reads 10 h 30 min
